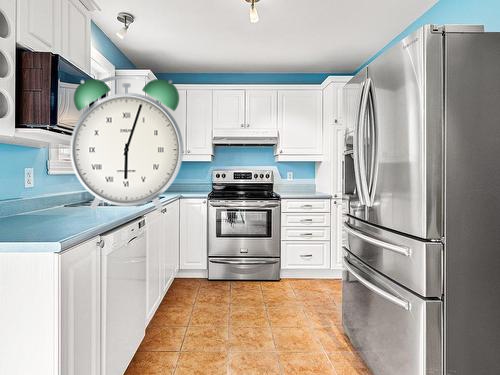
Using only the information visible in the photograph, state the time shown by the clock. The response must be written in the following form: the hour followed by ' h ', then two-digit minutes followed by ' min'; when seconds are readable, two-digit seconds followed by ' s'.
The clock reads 6 h 03 min
